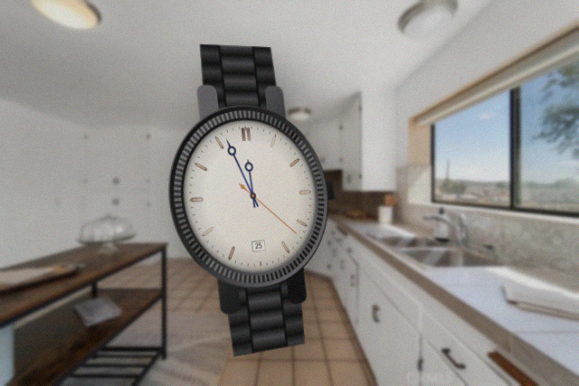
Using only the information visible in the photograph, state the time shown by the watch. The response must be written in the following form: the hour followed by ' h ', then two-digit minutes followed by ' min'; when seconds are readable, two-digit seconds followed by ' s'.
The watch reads 11 h 56 min 22 s
